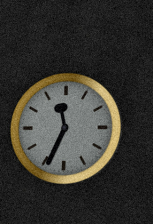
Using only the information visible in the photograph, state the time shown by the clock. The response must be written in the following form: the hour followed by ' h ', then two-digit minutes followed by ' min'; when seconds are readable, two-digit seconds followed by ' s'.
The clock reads 11 h 34 min
